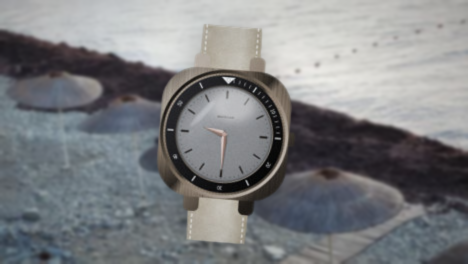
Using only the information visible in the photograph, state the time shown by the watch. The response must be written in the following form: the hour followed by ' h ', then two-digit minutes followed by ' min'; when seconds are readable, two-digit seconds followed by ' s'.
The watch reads 9 h 30 min
